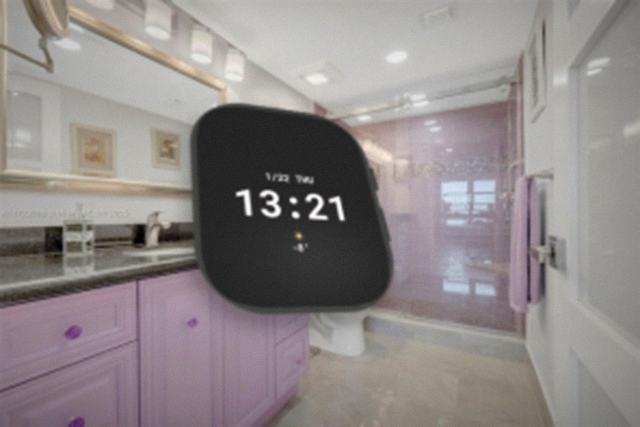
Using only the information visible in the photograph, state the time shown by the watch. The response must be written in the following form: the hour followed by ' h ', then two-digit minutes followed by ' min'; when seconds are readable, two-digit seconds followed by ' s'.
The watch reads 13 h 21 min
